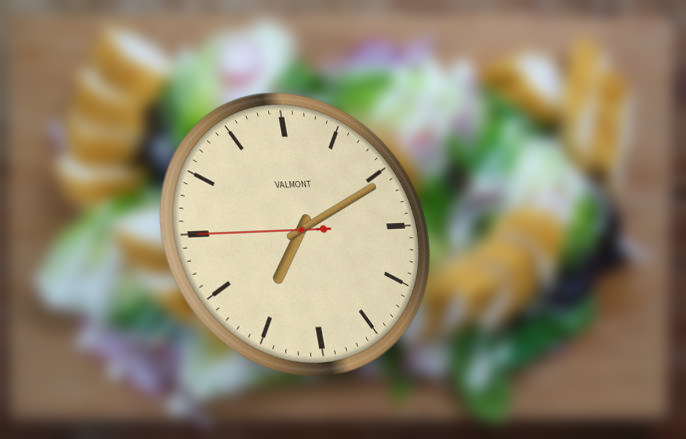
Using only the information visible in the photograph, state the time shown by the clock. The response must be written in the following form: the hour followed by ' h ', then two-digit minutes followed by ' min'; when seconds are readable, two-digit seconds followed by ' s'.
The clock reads 7 h 10 min 45 s
